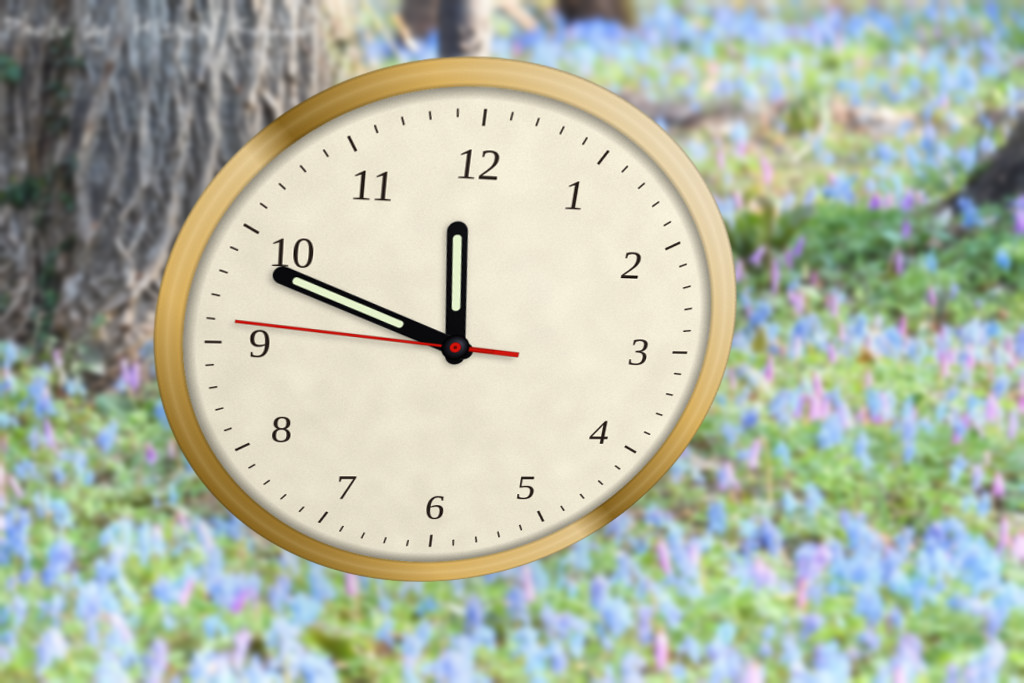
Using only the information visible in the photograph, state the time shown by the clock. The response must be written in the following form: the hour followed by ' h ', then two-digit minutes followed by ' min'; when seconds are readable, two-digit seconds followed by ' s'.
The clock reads 11 h 48 min 46 s
